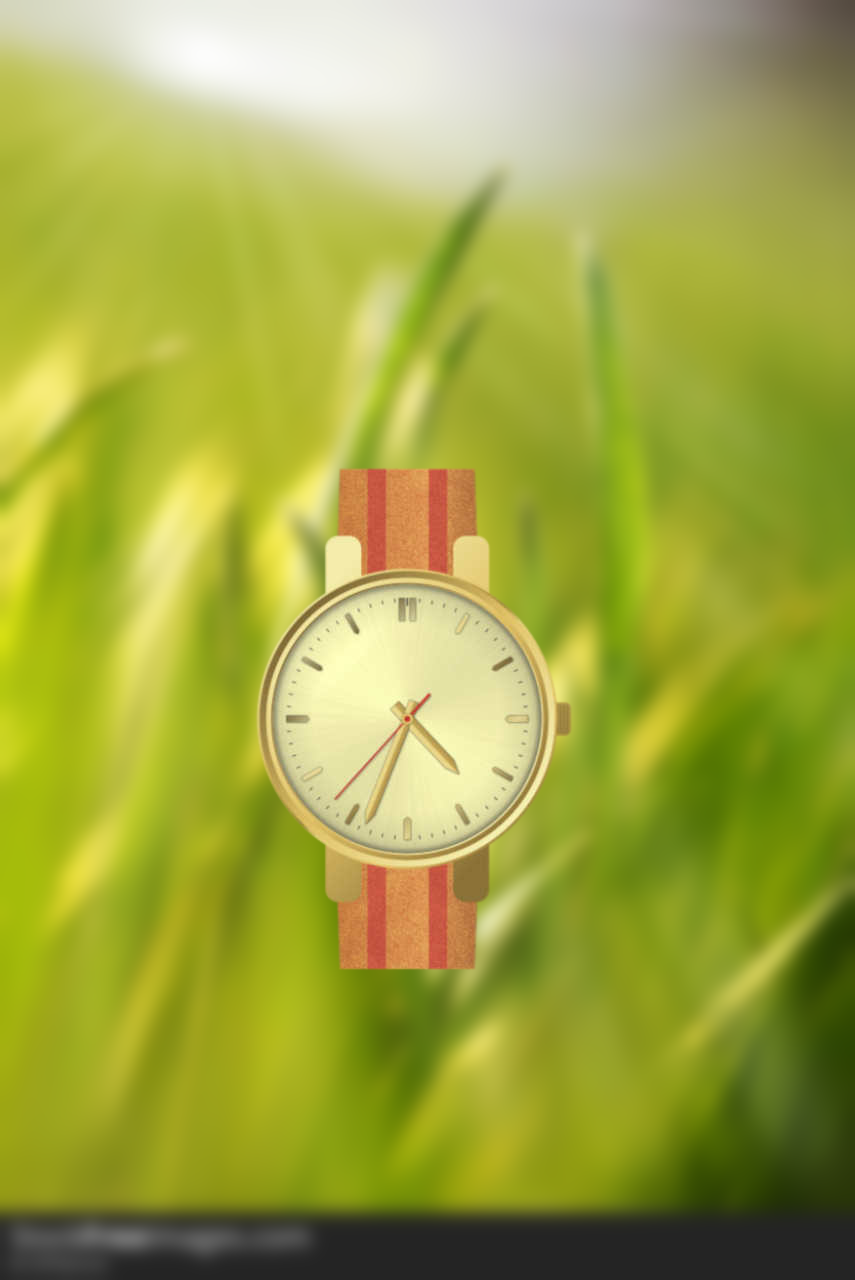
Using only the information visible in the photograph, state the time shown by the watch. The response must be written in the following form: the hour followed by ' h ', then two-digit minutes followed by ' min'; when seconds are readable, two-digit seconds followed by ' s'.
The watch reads 4 h 33 min 37 s
